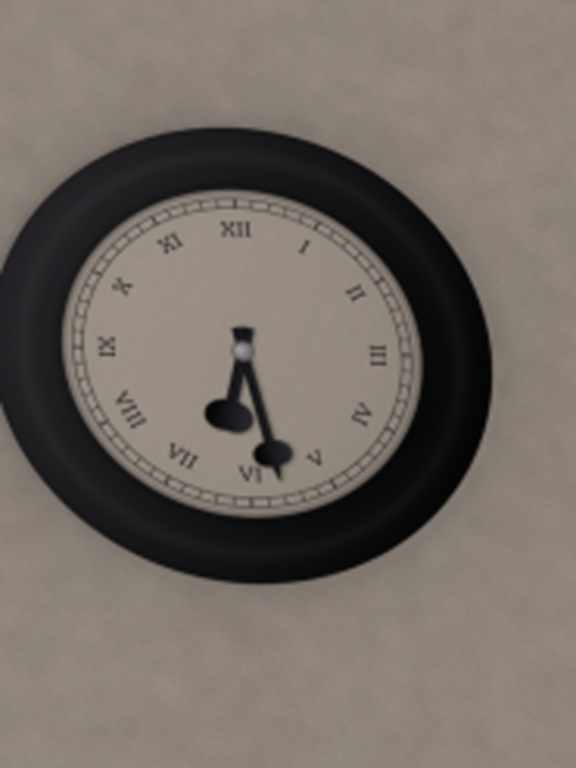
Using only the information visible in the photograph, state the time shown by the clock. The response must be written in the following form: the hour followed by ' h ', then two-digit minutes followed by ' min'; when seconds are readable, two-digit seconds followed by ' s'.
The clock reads 6 h 28 min
